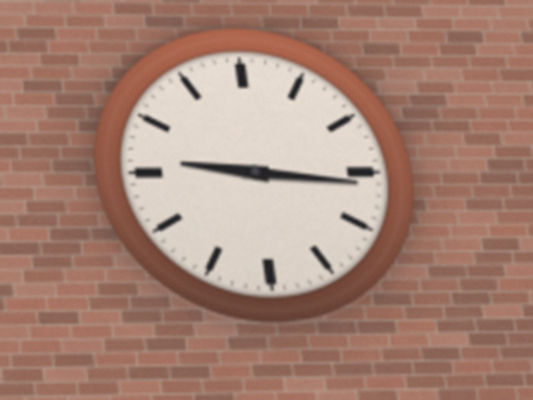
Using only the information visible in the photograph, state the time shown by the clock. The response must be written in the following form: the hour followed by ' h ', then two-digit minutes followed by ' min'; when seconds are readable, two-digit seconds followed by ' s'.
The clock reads 9 h 16 min
